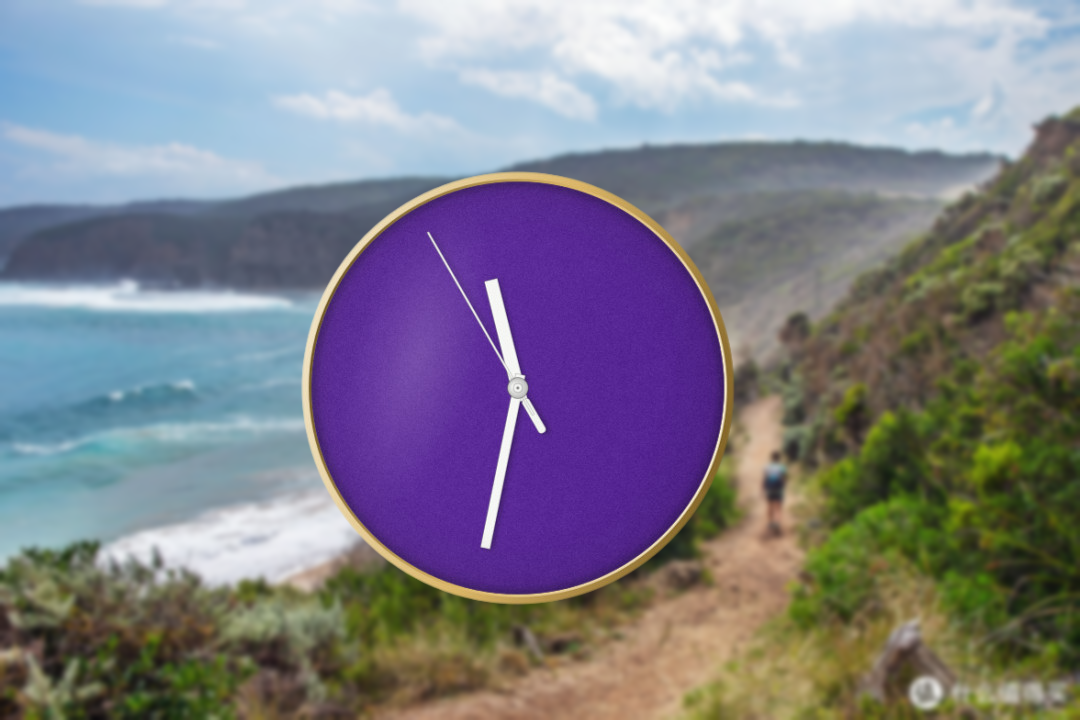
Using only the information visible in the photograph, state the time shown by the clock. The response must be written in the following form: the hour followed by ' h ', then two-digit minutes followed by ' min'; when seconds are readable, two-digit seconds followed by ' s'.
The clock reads 11 h 31 min 55 s
